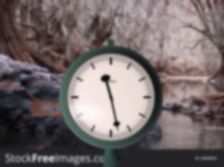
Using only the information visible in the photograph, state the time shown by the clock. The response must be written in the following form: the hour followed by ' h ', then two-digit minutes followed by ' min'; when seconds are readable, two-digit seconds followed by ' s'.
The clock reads 11 h 28 min
